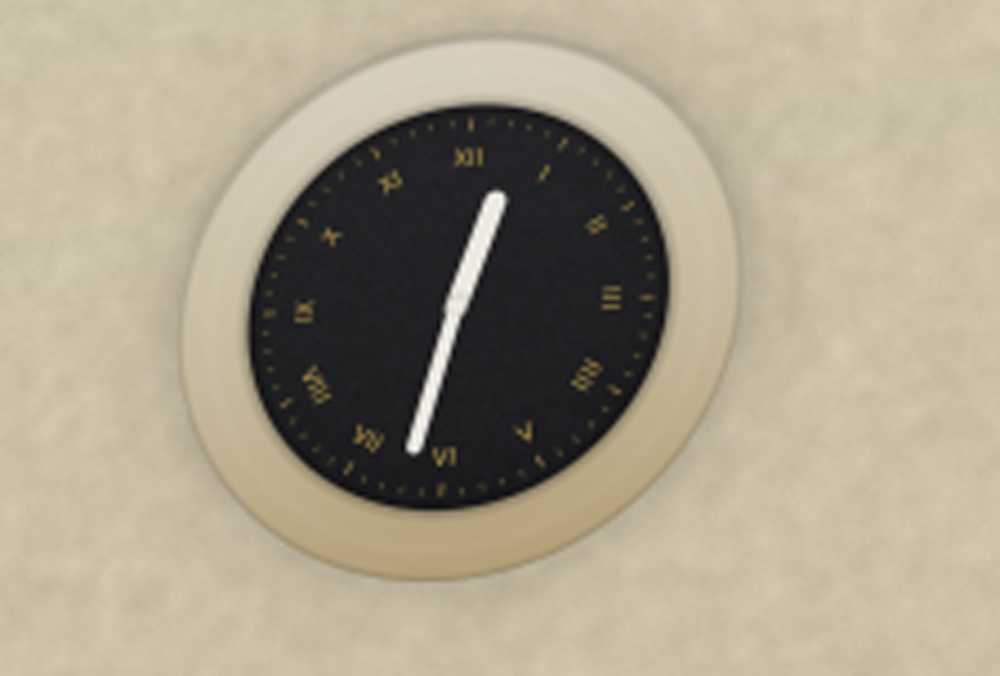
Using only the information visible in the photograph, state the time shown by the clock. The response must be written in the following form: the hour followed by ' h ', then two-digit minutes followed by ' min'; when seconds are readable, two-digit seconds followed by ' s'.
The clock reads 12 h 32 min
